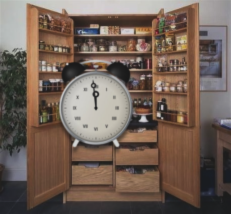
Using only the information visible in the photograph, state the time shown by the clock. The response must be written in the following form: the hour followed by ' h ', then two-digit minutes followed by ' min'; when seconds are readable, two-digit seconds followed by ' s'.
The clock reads 11 h 59 min
